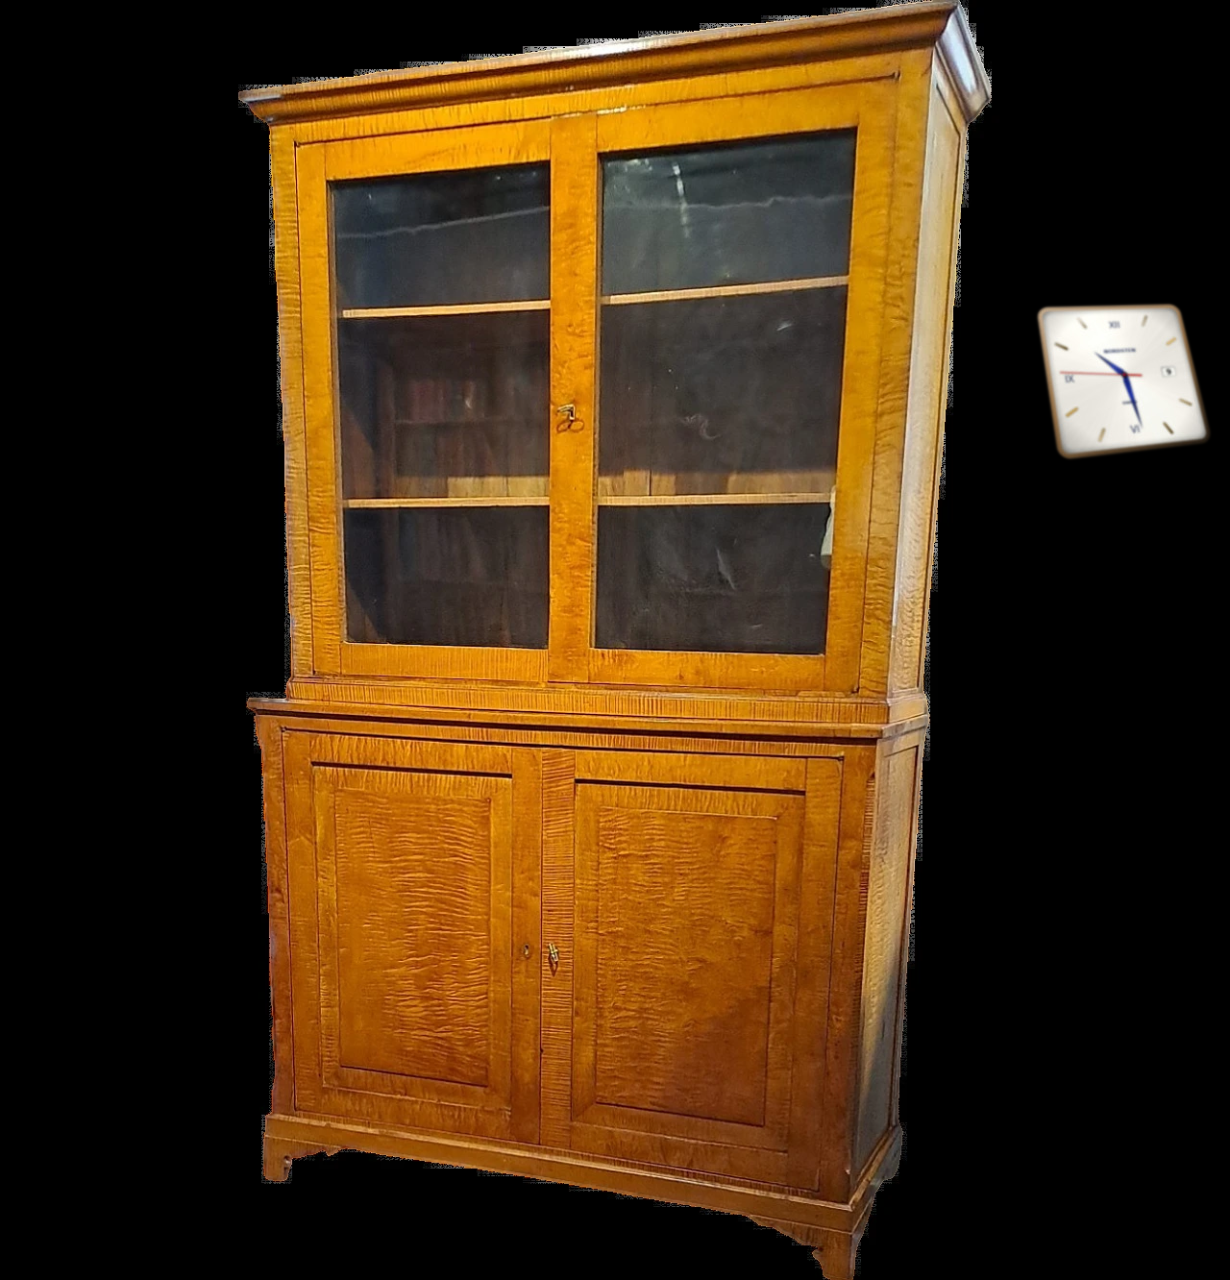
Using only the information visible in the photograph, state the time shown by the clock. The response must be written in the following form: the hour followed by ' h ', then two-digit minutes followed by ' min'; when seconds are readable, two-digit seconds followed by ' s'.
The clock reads 10 h 28 min 46 s
